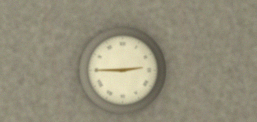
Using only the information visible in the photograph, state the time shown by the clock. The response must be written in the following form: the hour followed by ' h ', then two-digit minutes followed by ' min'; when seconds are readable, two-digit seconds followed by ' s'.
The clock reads 2 h 45 min
